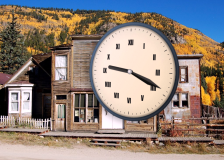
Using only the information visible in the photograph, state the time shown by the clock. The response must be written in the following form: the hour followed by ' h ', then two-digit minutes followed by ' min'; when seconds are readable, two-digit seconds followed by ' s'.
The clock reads 9 h 19 min
